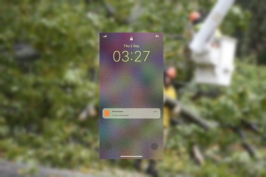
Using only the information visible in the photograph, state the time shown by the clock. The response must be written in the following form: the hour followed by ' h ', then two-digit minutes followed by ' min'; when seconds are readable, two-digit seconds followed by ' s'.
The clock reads 3 h 27 min
